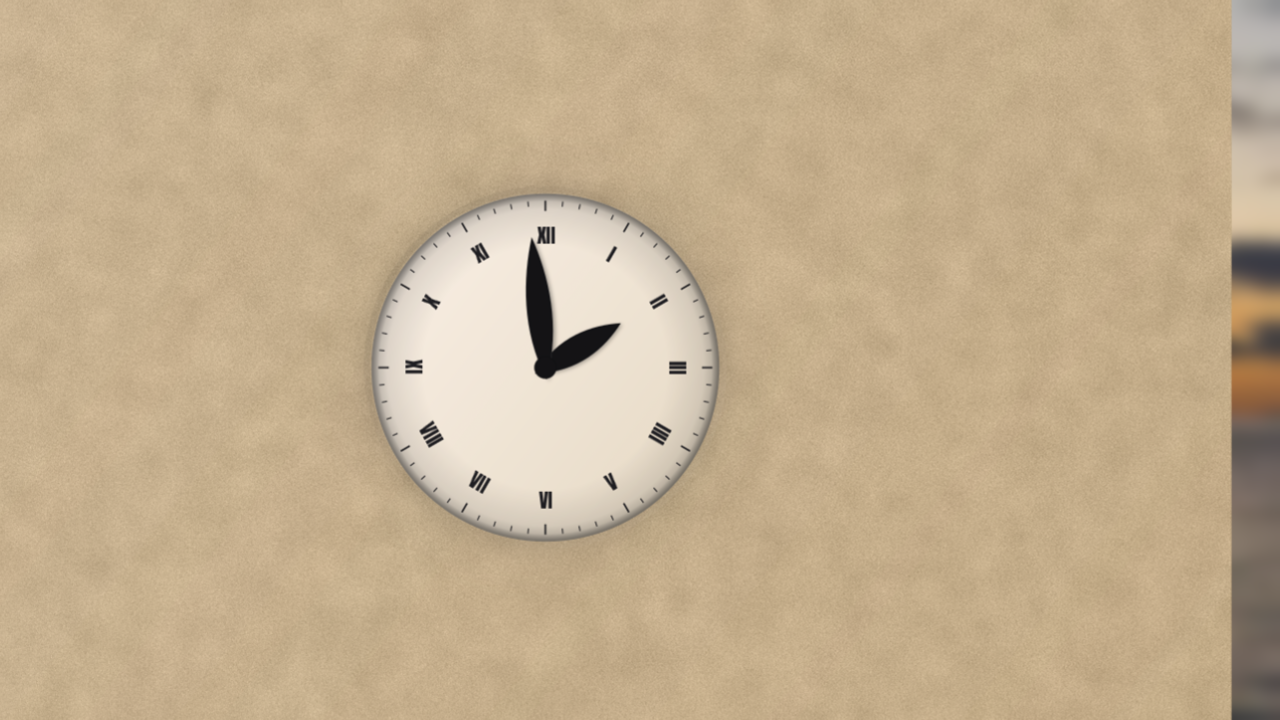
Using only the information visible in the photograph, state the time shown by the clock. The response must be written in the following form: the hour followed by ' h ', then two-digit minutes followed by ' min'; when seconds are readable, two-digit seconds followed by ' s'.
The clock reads 1 h 59 min
